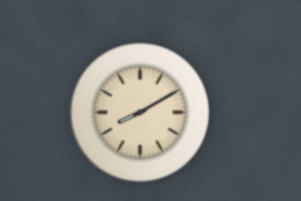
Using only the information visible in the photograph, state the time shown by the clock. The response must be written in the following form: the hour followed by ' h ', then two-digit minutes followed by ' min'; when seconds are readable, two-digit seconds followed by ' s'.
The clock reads 8 h 10 min
